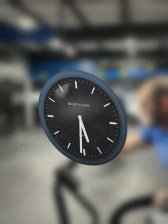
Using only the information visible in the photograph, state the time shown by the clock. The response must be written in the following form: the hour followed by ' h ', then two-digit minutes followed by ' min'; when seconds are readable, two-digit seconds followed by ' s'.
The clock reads 5 h 31 min
